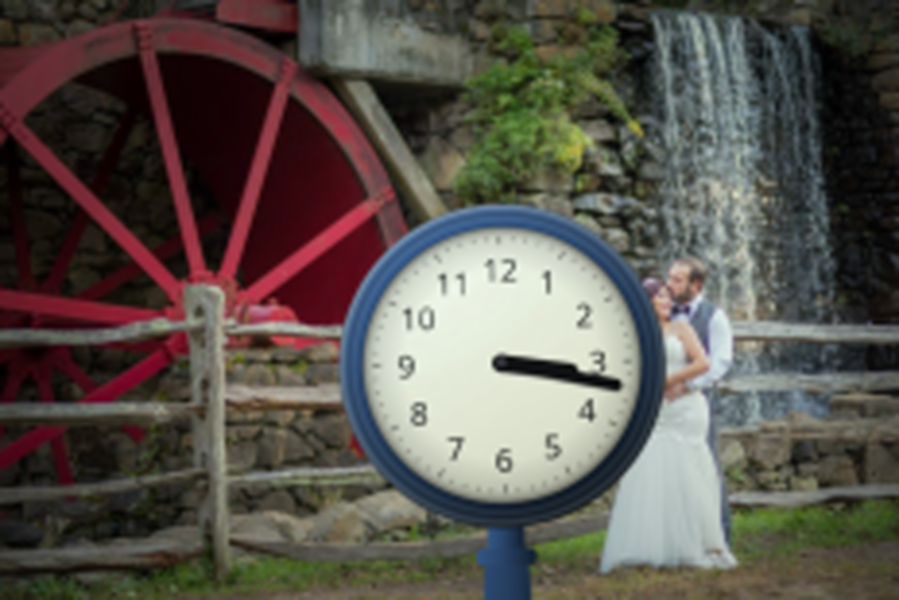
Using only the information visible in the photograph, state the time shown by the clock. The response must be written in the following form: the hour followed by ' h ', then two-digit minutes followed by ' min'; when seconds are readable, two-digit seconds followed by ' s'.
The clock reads 3 h 17 min
